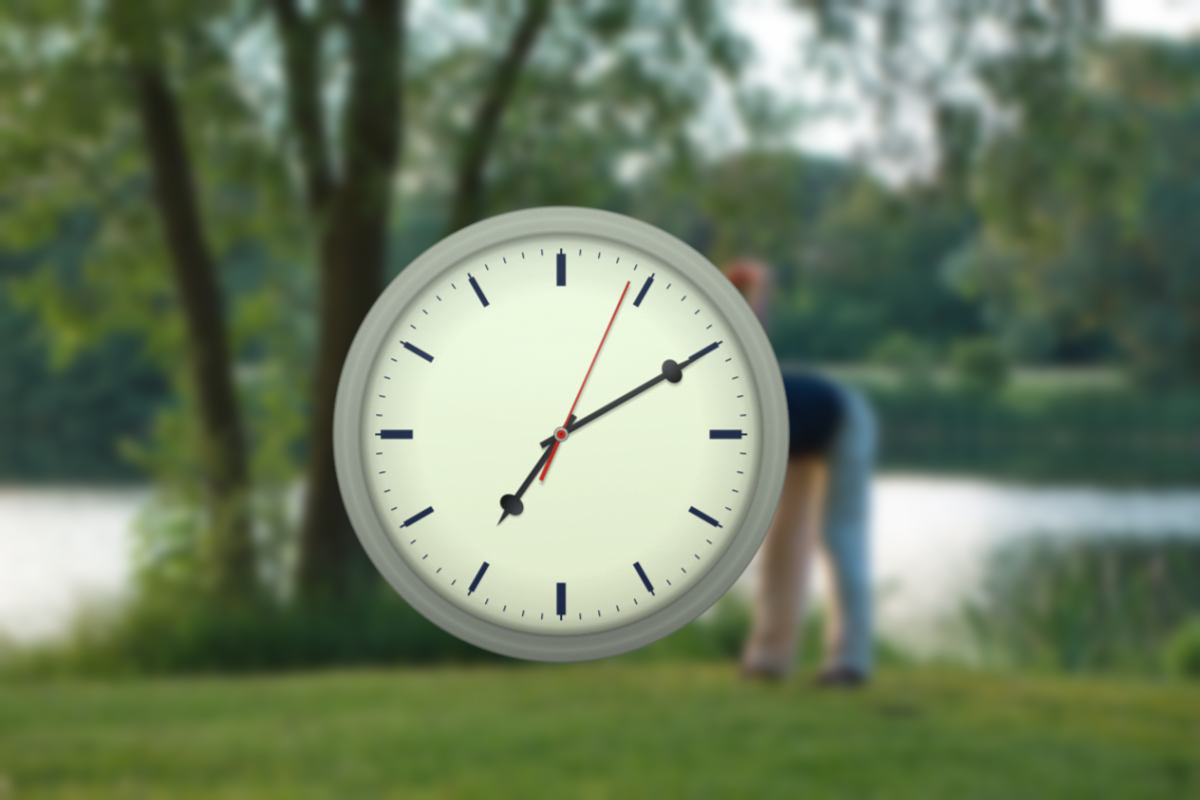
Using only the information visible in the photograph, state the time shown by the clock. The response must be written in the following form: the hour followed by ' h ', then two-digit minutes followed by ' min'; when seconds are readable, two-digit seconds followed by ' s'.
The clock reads 7 h 10 min 04 s
